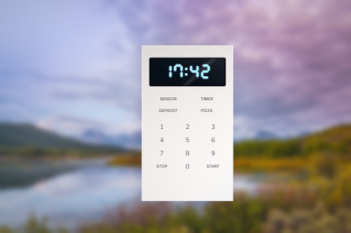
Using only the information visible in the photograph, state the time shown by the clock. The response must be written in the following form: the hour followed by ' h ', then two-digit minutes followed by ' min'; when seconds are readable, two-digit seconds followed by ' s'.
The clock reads 17 h 42 min
